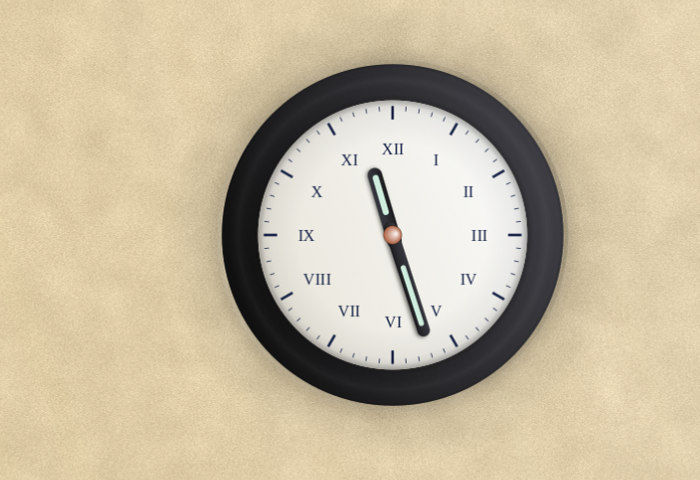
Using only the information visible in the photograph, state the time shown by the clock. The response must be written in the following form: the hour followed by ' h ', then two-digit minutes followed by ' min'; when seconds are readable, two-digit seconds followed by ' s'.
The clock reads 11 h 27 min
